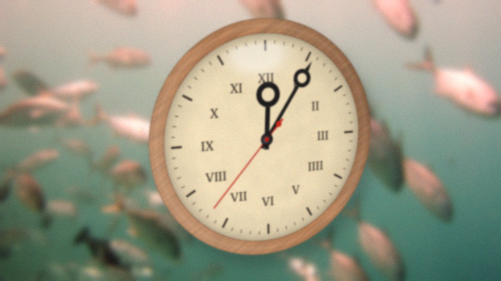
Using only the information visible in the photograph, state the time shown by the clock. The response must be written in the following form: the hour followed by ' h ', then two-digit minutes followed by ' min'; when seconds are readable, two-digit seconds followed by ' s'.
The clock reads 12 h 05 min 37 s
